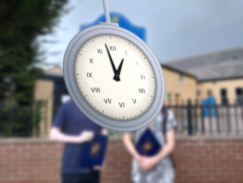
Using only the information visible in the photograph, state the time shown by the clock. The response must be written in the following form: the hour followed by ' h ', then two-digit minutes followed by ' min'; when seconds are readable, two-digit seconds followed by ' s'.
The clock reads 12 h 58 min
